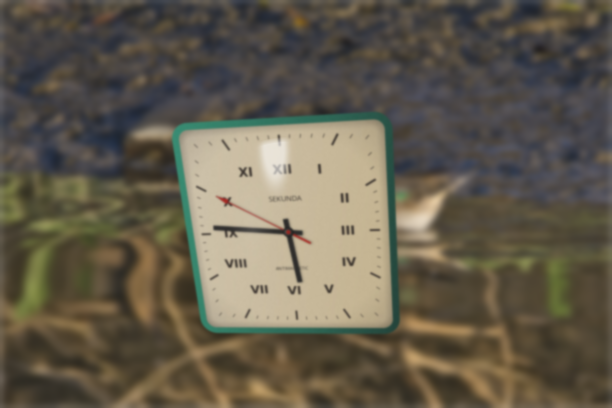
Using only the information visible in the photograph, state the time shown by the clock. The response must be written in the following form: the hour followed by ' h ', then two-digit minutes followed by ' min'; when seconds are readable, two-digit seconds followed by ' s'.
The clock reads 5 h 45 min 50 s
